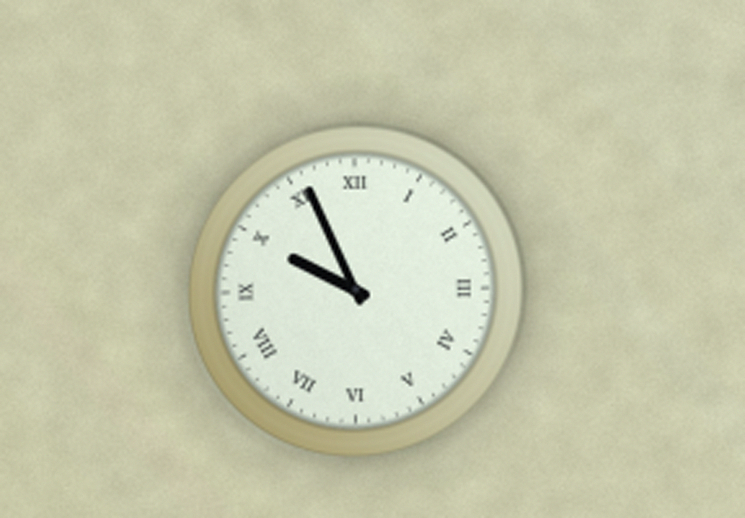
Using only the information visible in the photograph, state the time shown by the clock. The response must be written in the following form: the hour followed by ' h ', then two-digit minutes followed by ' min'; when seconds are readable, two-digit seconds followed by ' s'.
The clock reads 9 h 56 min
